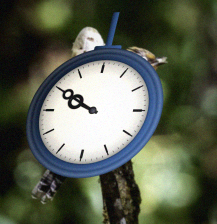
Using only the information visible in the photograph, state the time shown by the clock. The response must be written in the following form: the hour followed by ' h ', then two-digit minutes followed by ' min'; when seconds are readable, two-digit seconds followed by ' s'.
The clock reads 9 h 50 min
